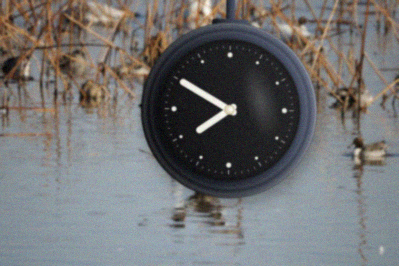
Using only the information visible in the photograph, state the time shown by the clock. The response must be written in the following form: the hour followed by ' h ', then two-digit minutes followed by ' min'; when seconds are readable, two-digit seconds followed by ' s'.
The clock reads 7 h 50 min
